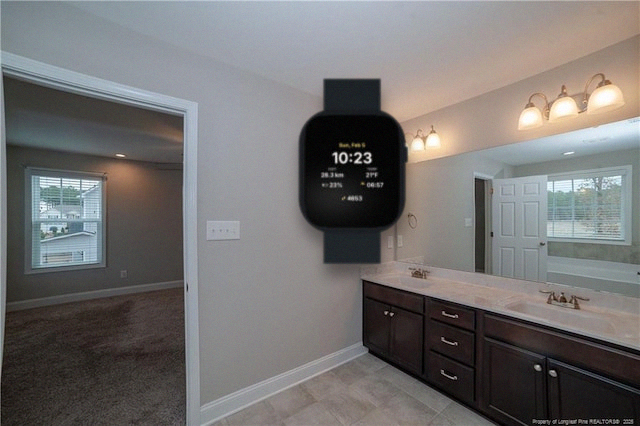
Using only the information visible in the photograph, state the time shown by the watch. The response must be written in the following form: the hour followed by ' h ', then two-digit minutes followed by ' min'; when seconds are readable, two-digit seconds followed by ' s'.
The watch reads 10 h 23 min
